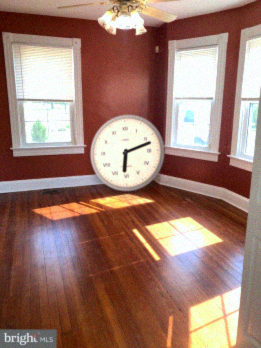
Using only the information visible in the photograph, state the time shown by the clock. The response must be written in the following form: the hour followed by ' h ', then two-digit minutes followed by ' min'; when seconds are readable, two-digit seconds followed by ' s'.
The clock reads 6 h 12 min
